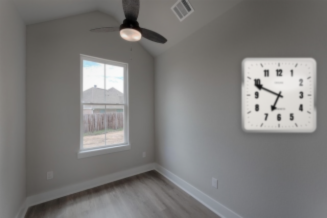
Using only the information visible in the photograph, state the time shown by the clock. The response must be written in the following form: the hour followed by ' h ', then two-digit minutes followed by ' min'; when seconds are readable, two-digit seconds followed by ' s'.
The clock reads 6 h 49 min
